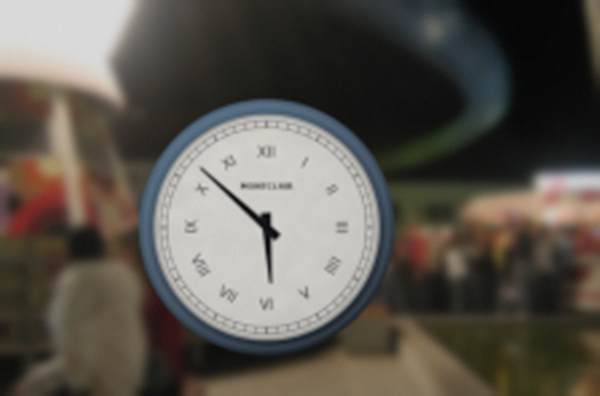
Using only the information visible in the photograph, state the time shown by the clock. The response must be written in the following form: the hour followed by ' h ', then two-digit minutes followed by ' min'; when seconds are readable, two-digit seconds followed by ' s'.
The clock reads 5 h 52 min
